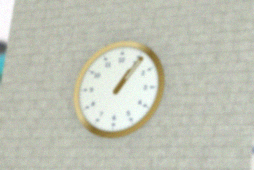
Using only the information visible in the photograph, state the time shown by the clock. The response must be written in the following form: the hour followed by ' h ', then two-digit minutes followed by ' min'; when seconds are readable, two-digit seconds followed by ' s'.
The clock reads 1 h 06 min
